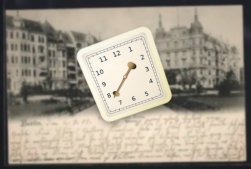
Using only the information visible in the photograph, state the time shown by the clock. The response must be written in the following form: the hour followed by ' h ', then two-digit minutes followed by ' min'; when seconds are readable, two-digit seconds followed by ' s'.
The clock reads 1 h 38 min
